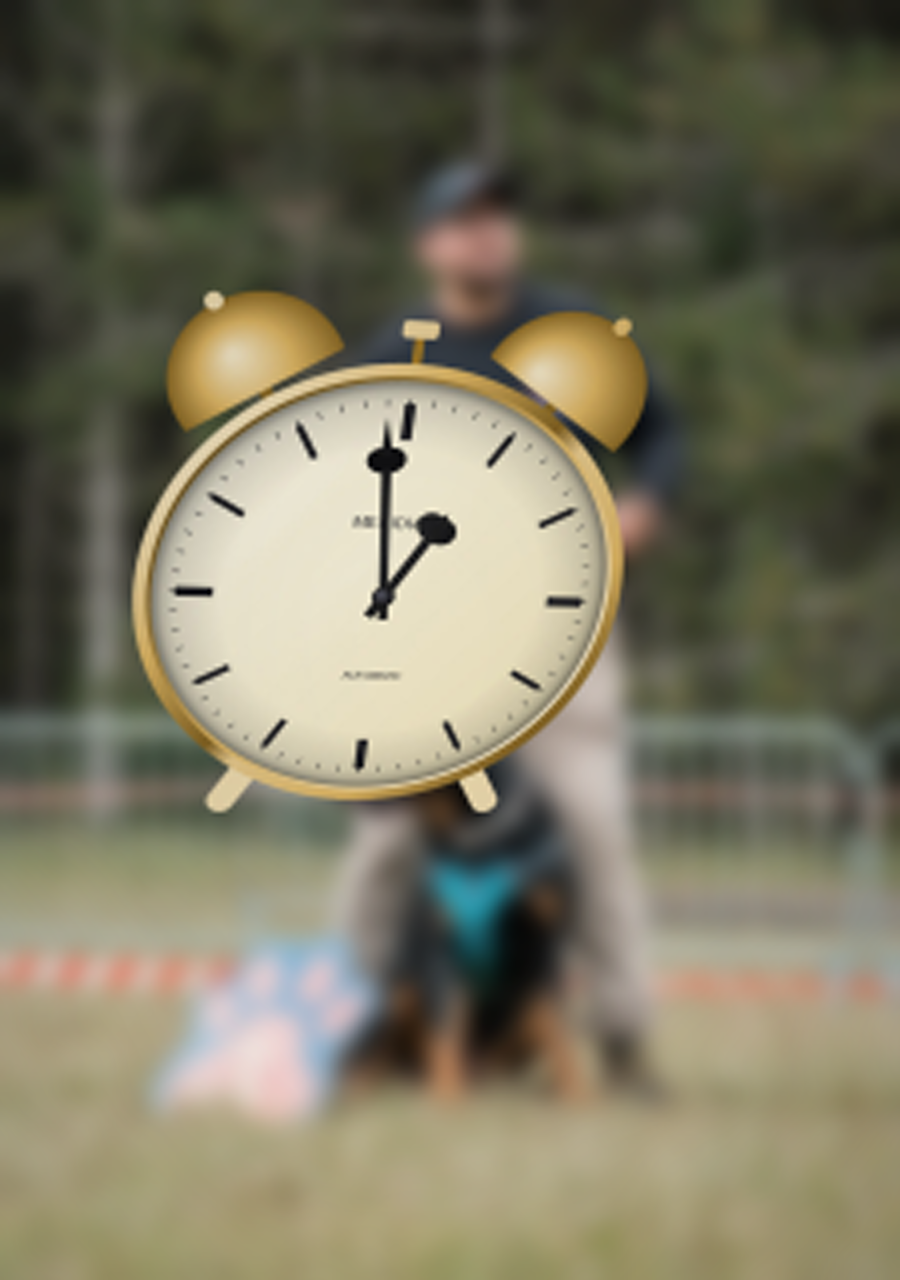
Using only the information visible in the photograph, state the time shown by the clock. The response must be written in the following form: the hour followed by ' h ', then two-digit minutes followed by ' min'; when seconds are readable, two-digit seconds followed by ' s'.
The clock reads 12 h 59 min
